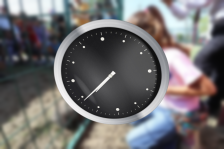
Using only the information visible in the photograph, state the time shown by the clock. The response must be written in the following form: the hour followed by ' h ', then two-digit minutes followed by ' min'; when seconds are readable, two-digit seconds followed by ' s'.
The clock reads 7 h 39 min
